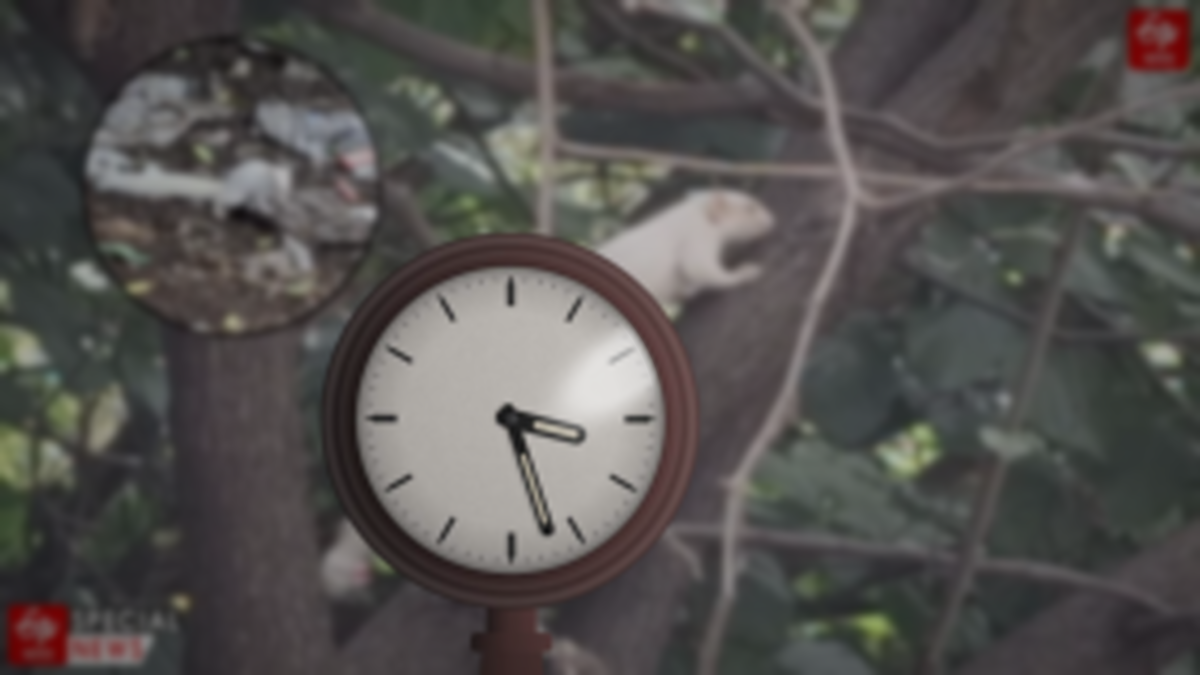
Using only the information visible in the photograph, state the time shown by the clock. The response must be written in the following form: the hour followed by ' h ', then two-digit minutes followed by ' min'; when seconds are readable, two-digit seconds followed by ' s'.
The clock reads 3 h 27 min
